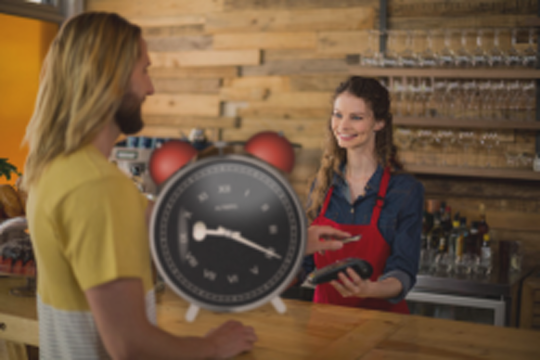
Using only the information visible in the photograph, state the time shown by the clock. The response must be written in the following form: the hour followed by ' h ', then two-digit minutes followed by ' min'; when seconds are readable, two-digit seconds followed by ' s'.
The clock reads 9 h 20 min
